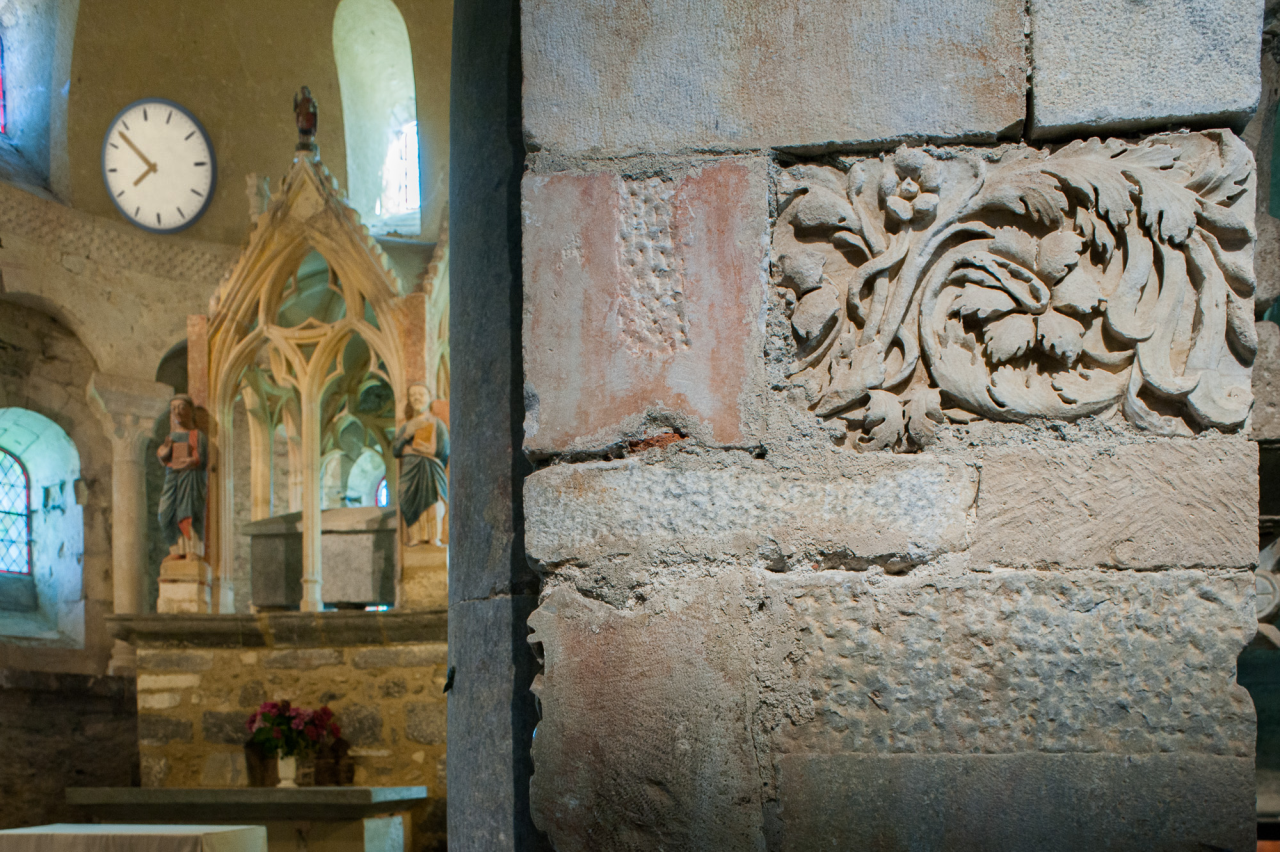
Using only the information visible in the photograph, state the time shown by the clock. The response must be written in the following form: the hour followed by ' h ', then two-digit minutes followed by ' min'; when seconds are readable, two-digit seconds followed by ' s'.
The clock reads 7 h 53 min
